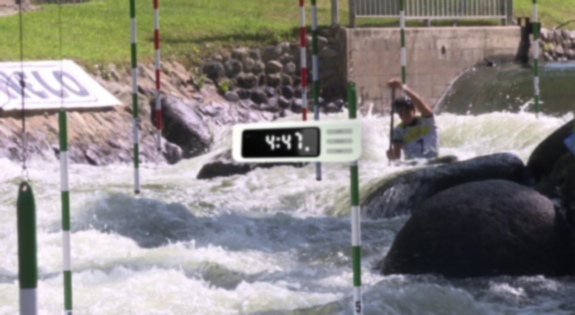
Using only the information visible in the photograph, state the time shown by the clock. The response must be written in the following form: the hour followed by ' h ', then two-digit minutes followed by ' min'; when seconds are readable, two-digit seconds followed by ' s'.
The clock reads 4 h 47 min
